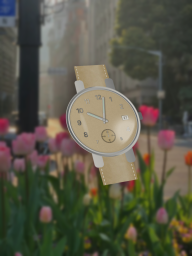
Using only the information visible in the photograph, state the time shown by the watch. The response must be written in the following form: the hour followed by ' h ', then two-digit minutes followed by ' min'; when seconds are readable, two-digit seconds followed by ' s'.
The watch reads 10 h 02 min
